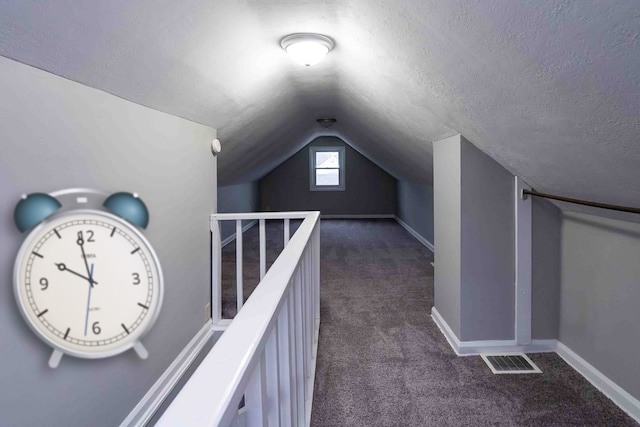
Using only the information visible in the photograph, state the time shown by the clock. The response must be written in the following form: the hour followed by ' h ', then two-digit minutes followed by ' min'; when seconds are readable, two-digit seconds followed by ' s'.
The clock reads 9 h 58 min 32 s
